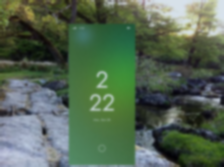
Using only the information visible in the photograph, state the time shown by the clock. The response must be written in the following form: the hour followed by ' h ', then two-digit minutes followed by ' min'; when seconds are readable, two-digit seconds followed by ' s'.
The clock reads 2 h 22 min
